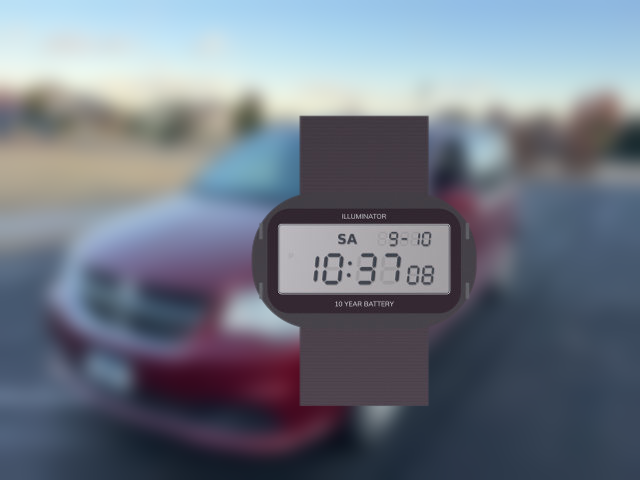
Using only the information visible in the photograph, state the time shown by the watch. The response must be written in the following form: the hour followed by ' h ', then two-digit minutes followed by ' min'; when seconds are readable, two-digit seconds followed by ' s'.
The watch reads 10 h 37 min 08 s
